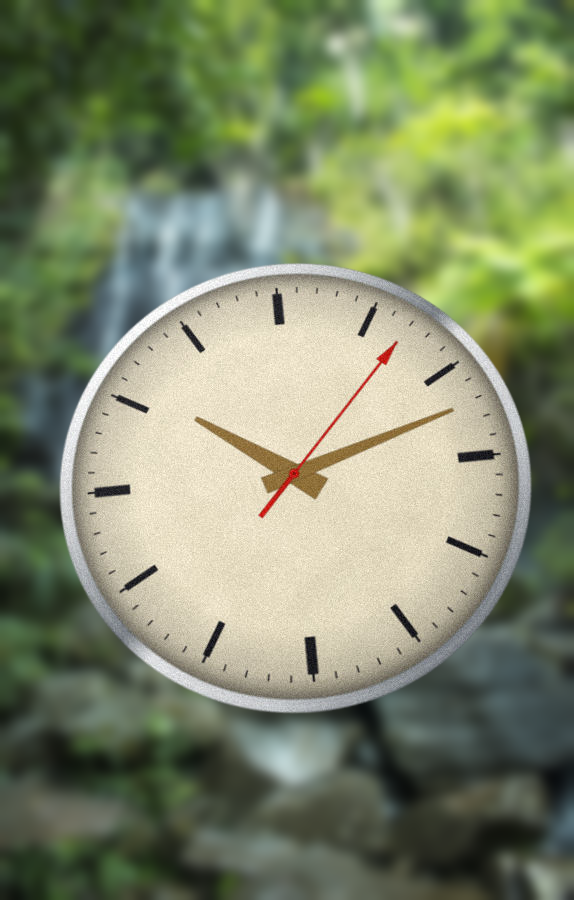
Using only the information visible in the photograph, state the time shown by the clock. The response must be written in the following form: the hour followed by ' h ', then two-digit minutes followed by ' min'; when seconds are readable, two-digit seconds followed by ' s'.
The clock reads 10 h 12 min 07 s
